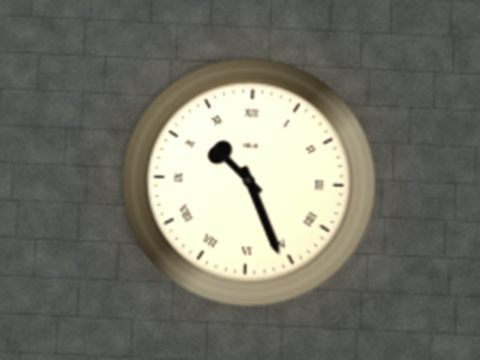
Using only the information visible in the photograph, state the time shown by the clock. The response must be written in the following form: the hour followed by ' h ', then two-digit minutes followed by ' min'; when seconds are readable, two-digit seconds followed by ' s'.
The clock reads 10 h 26 min
